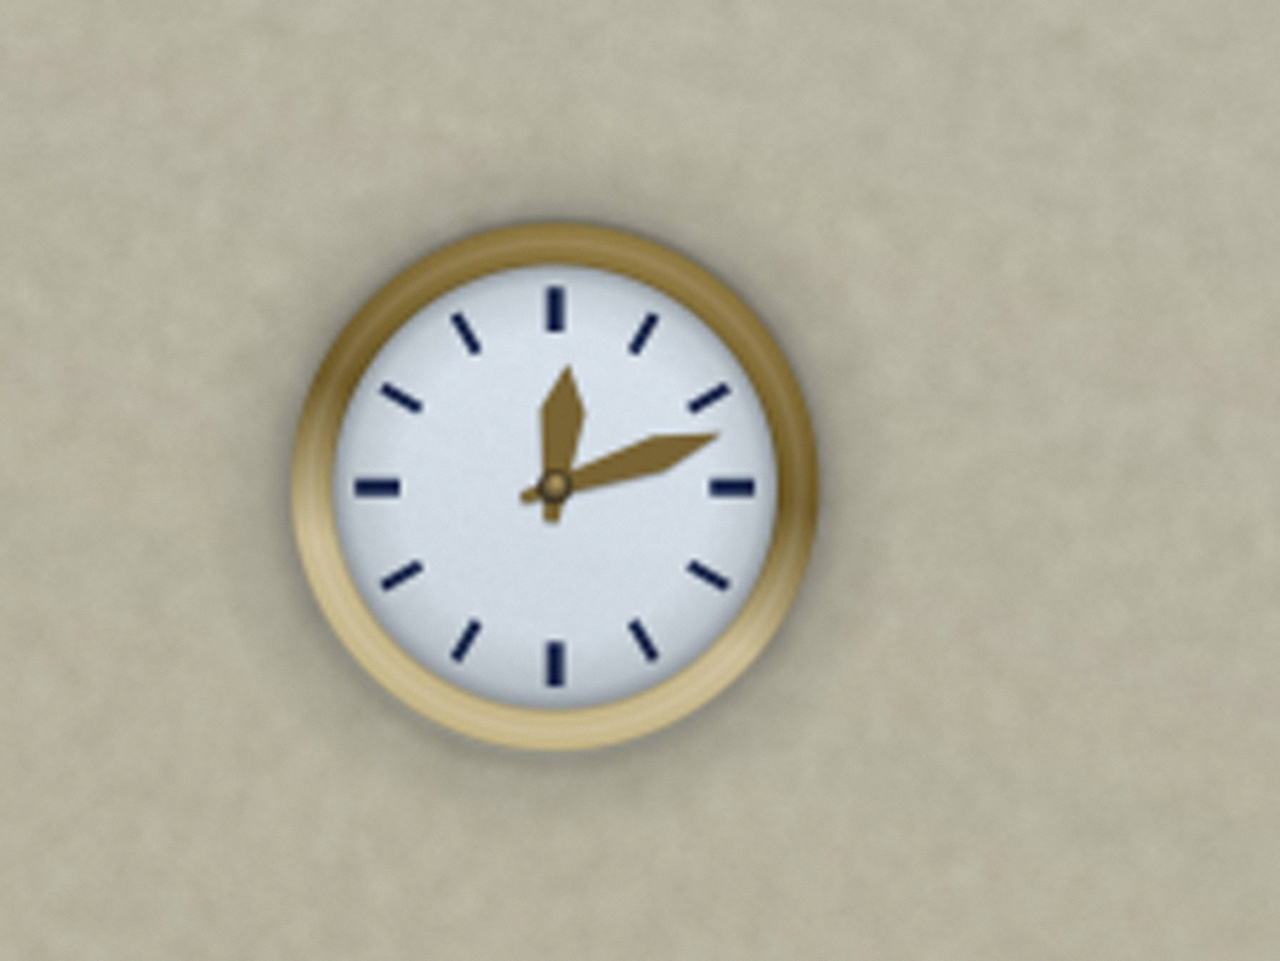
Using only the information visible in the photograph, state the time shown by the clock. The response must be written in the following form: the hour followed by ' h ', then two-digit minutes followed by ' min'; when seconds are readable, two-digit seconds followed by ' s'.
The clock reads 12 h 12 min
